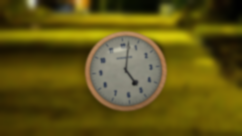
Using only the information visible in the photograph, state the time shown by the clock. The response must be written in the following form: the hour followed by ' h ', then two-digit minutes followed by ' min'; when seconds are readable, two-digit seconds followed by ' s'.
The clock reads 5 h 02 min
